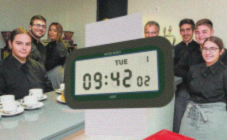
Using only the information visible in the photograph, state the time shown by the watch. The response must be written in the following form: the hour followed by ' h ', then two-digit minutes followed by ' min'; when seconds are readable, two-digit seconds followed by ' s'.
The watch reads 9 h 42 min 02 s
